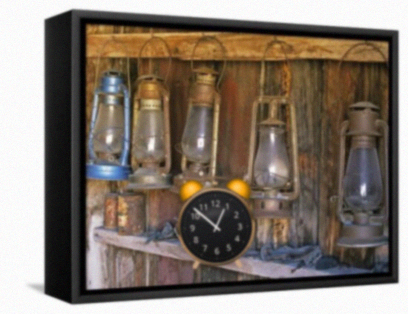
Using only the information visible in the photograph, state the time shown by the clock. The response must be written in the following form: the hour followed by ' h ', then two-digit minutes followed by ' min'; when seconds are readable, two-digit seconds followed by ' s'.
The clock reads 12 h 52 min
